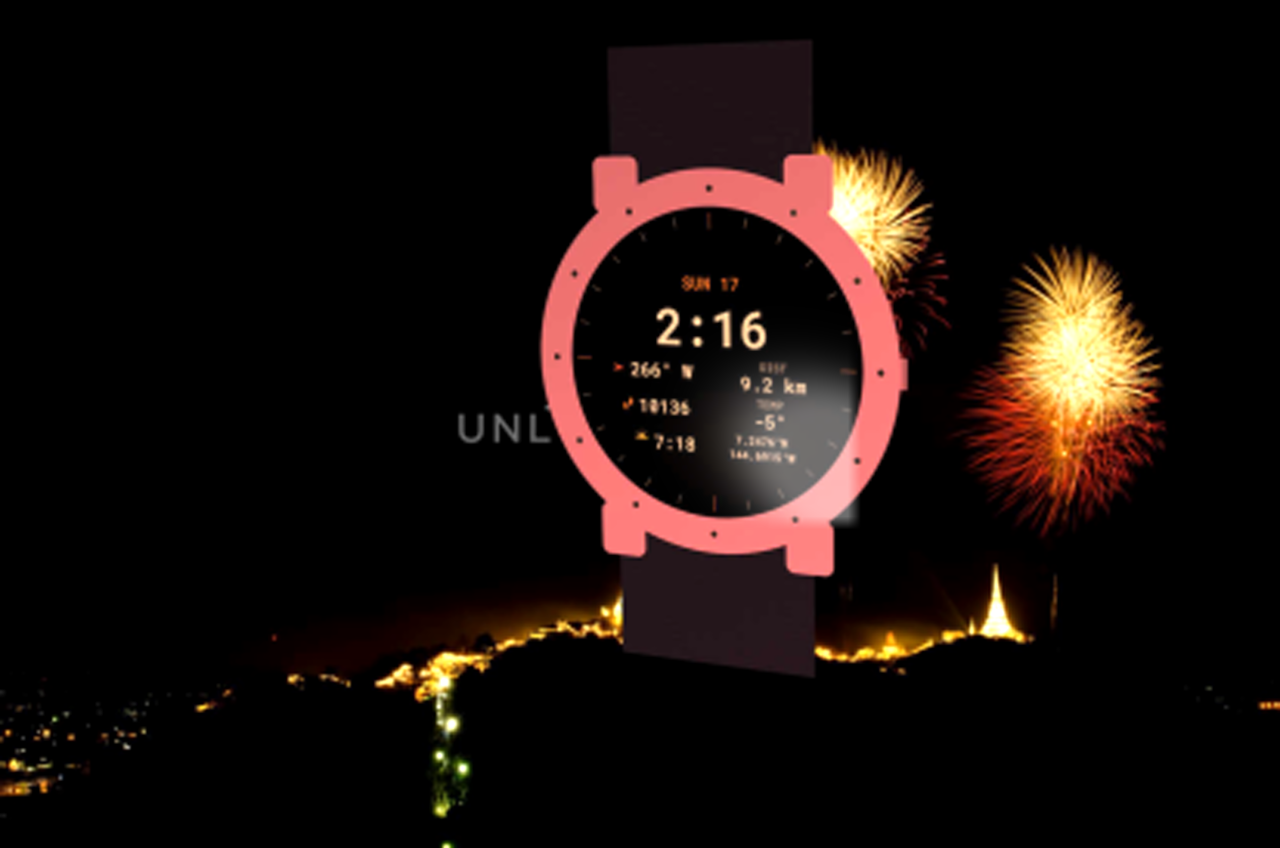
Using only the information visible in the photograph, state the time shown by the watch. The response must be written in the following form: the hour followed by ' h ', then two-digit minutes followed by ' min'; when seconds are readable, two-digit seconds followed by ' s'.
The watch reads 2 h 16 min
